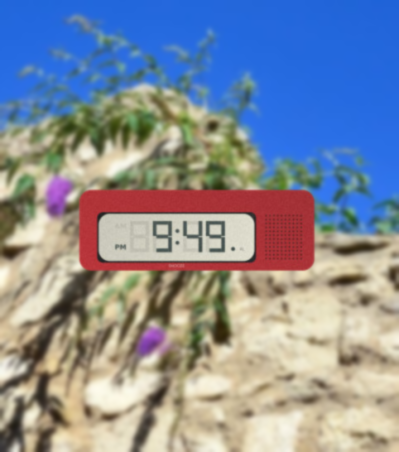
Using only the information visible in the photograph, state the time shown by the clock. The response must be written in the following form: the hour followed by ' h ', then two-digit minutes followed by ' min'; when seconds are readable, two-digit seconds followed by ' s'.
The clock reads 9 h 49 min
